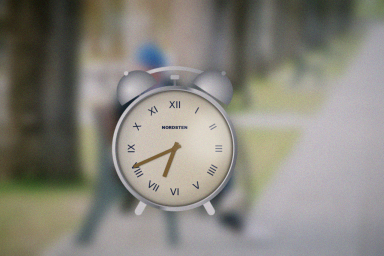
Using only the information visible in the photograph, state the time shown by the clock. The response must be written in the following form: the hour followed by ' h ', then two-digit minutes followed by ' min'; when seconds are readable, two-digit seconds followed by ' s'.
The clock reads 6 h 41 min
